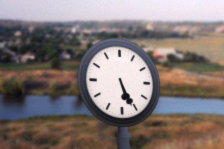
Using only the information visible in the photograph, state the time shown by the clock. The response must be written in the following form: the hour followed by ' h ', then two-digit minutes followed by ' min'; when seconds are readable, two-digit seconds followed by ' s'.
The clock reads 5 h 26 min
